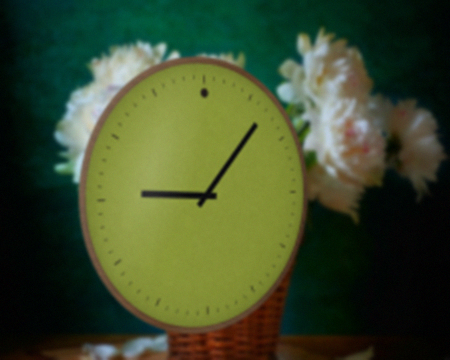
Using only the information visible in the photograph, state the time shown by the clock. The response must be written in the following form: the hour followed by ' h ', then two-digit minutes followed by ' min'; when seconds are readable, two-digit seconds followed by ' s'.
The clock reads 9 h 07 min
